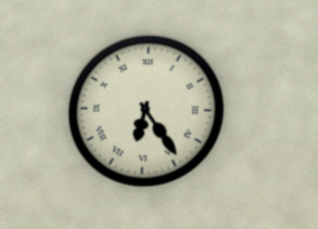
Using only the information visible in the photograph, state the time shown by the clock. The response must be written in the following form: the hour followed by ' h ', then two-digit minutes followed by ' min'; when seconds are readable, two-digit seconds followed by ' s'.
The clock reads 6 h 24 min
